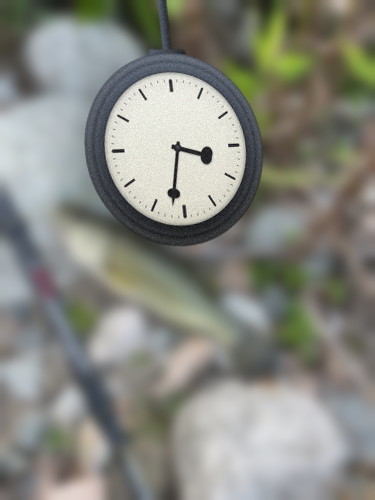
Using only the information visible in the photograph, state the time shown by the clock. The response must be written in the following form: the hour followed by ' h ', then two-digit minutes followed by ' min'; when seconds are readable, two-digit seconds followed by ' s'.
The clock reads 3 h 32 min
